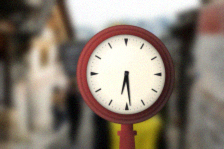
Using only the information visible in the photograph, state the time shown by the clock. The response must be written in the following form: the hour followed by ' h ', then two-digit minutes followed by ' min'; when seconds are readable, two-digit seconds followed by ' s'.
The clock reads 6 h 29 min
